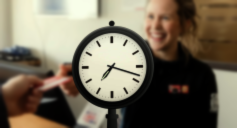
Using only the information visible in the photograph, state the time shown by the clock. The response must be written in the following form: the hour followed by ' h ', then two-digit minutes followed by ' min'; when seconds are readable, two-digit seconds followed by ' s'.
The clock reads 7 h 18 min
